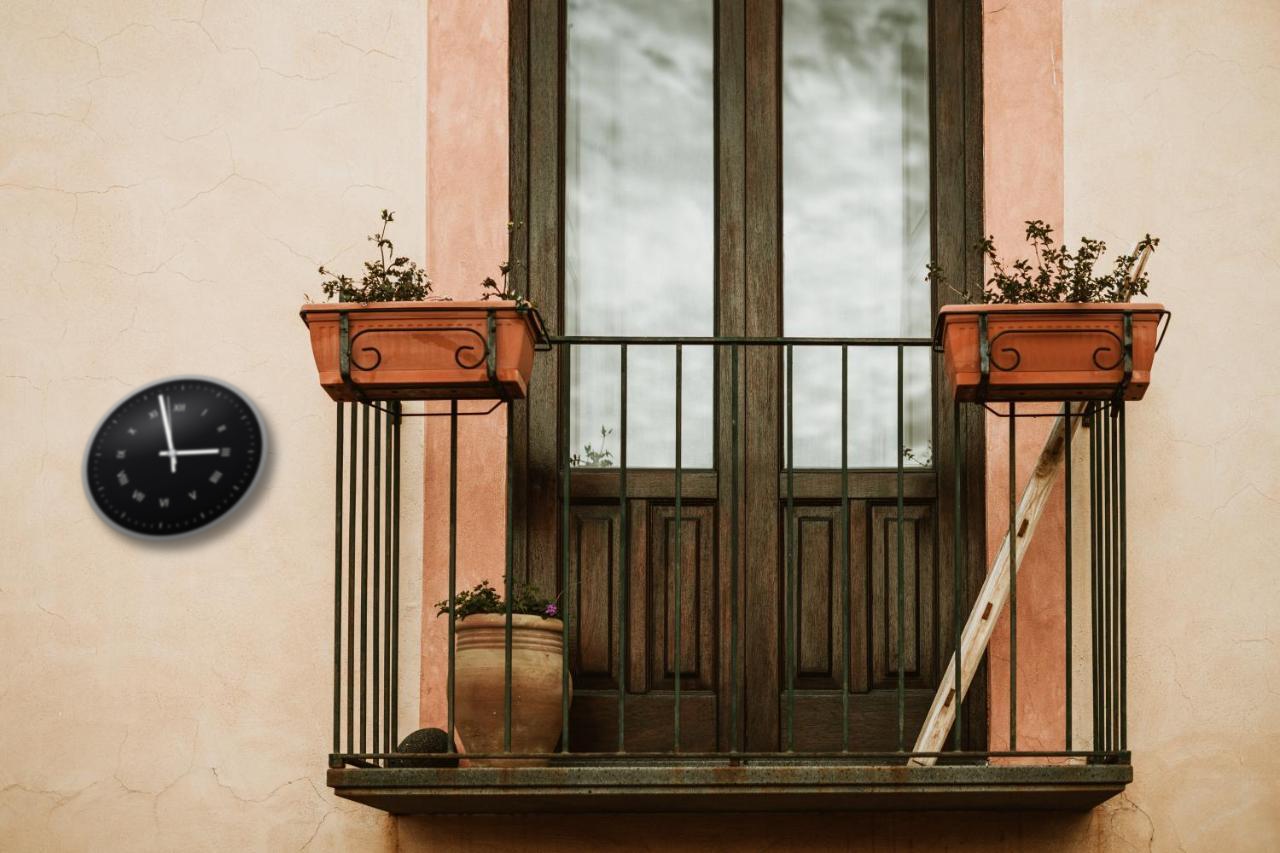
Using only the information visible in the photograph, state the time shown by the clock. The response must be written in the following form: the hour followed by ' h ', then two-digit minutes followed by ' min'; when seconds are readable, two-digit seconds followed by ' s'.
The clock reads 2 h 56 min 58 s
